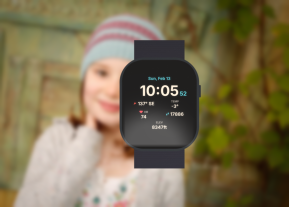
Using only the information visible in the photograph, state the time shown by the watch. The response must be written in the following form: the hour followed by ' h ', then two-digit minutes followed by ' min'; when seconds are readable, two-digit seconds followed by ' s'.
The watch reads 10 h 05 min
